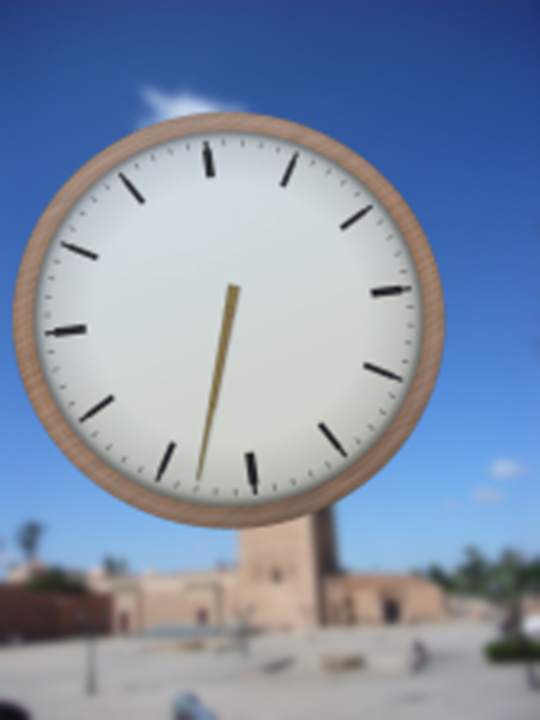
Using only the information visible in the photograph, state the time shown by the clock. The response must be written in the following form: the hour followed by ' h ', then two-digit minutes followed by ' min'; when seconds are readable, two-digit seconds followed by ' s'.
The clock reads 6 h 33 min
